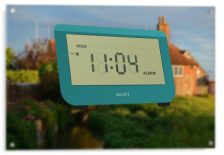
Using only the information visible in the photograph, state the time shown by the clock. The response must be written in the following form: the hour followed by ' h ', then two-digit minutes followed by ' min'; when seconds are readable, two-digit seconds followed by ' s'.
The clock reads 11 h 04 min
